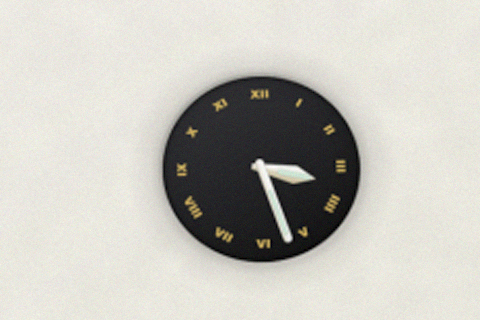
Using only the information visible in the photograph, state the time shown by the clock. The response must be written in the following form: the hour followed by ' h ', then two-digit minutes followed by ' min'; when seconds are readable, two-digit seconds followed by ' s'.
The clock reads 3 h 27 min
